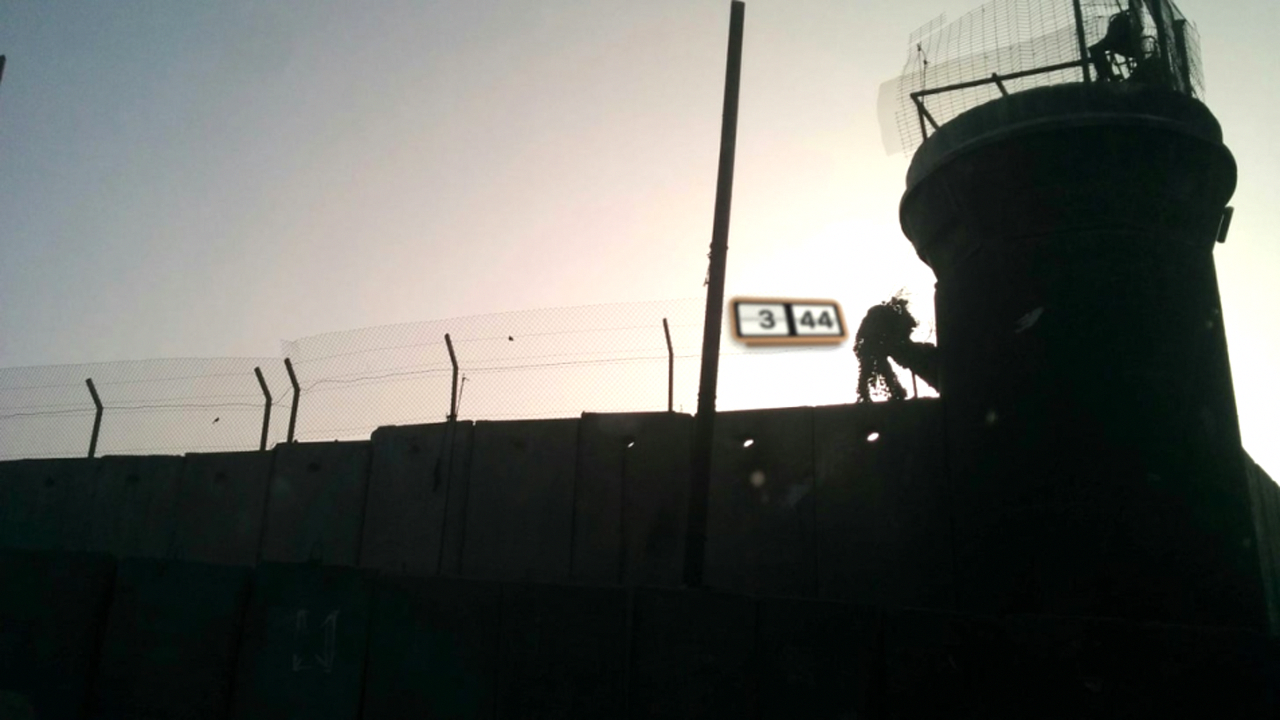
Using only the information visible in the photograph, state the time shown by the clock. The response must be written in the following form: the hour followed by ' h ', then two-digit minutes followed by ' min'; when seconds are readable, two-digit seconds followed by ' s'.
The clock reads 3 h 44 min
